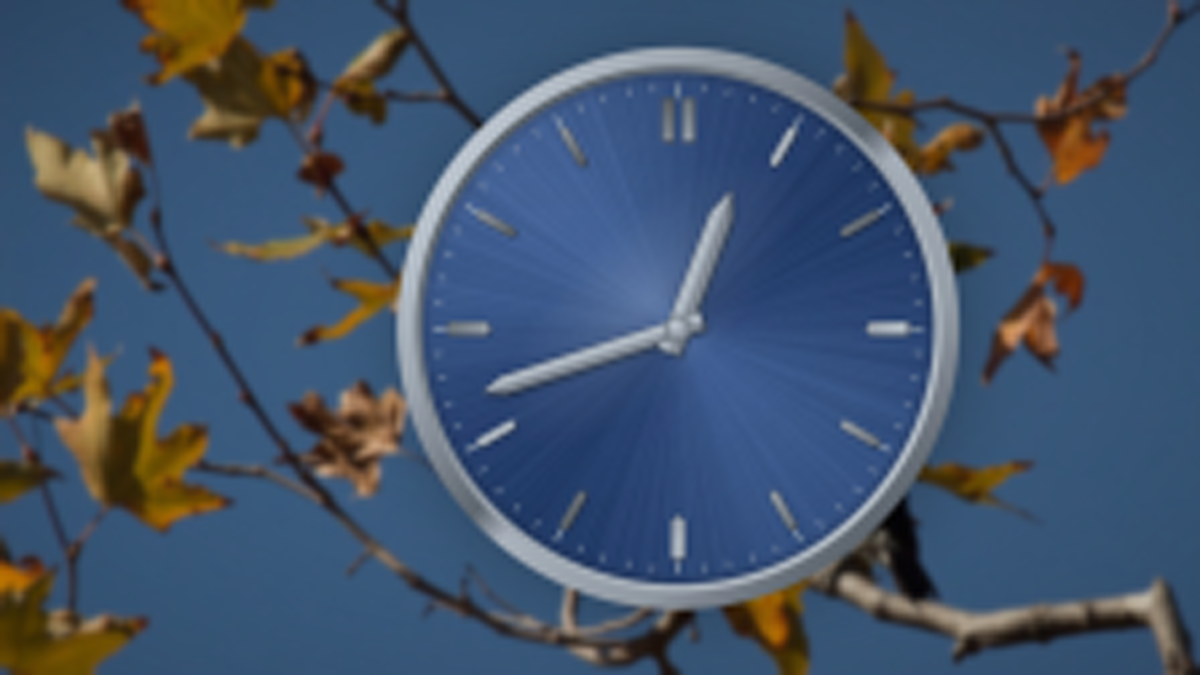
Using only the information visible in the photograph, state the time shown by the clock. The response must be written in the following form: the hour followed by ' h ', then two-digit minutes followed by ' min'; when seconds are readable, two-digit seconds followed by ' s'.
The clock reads 12 h 42 min
